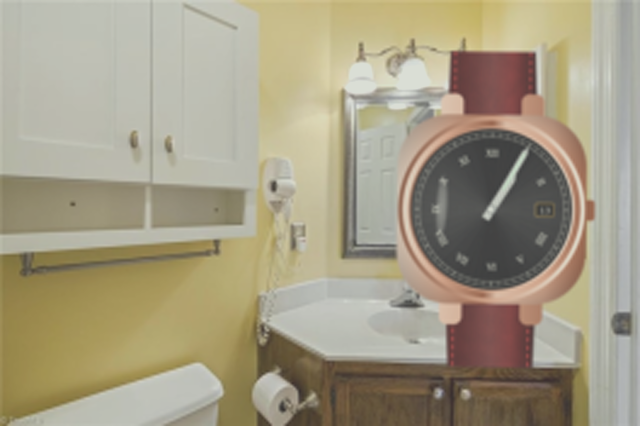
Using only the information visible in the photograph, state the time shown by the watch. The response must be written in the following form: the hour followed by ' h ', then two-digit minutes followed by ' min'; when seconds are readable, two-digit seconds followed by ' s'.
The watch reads 1 h 05 min
